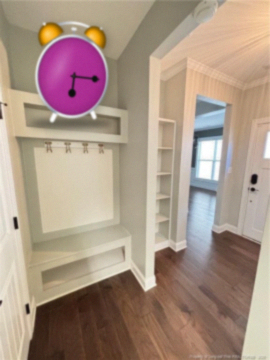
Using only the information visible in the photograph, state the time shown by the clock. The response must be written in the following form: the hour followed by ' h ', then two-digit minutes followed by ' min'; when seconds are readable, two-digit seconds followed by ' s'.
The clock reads 6 h 16 min
